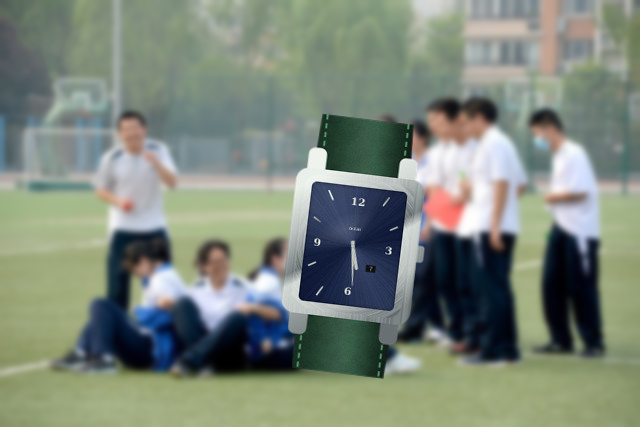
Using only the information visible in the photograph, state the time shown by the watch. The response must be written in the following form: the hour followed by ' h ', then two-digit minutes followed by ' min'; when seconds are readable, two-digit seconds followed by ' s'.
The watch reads 5 h 29 min
